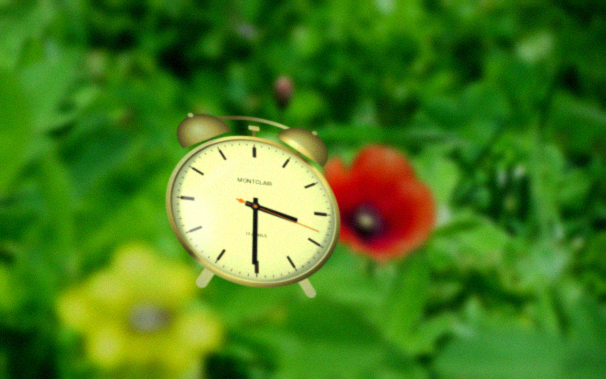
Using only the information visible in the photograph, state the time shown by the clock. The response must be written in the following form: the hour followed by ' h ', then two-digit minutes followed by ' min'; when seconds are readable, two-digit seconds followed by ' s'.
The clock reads 3 h 30 min 18 s
